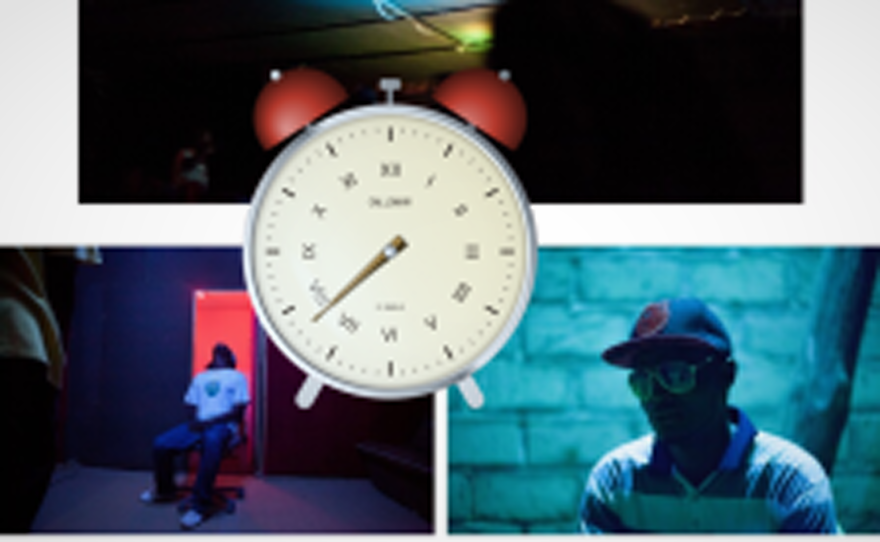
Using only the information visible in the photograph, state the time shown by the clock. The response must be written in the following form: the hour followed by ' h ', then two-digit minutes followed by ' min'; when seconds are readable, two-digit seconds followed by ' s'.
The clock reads 7 h 38 min
